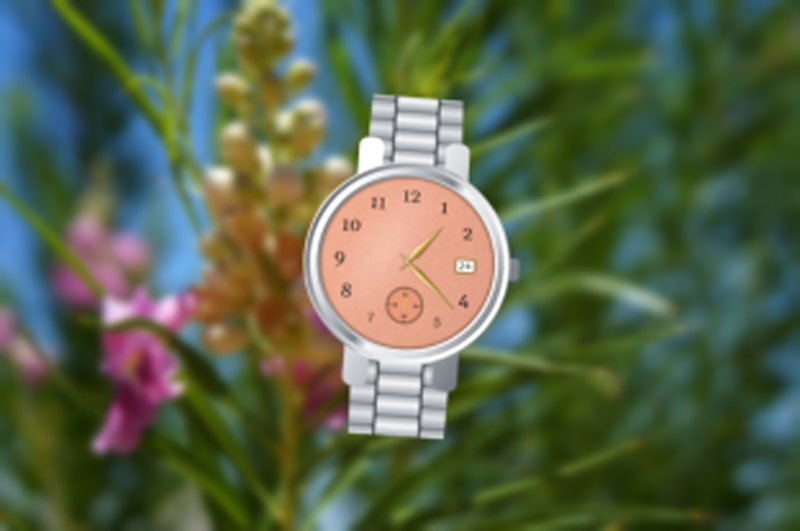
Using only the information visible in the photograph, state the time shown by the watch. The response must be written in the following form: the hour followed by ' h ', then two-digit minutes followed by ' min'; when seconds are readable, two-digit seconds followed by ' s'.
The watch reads 1 h 22 min
